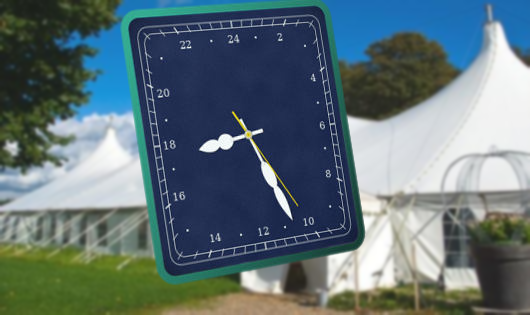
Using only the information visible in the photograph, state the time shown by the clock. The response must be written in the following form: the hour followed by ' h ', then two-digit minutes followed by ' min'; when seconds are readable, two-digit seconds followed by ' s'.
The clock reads 17 h 26 min 25 s
